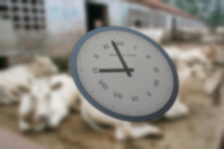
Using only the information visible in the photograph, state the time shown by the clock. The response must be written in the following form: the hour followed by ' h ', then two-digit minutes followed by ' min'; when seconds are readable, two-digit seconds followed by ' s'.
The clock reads 8 h 58 min
